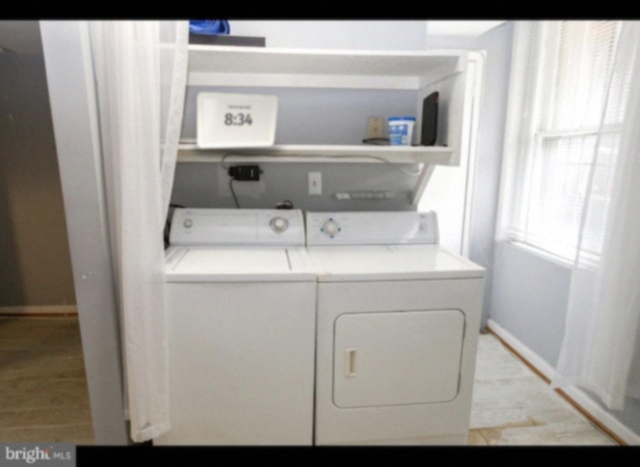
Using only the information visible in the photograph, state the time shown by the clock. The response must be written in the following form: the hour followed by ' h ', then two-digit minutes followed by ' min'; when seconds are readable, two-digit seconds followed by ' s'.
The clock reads 8 h 34 min
